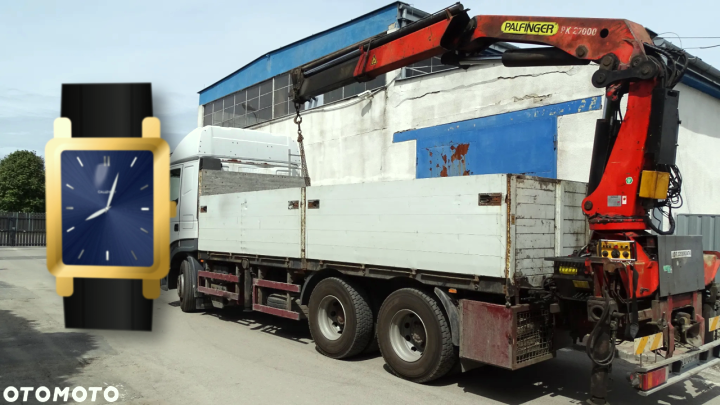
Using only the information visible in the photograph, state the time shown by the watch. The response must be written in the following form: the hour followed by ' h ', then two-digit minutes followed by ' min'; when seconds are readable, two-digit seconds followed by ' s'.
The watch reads 8 h 03 min
